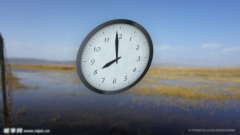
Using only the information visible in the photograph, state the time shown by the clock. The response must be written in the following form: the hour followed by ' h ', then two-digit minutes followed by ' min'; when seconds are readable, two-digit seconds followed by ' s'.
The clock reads 7 h 59 min
